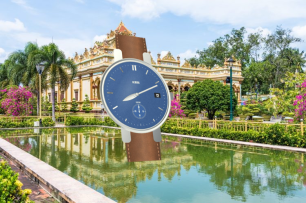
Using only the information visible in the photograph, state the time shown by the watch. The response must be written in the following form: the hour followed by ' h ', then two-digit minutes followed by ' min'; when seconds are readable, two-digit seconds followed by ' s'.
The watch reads 8 h 11 min
